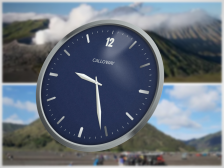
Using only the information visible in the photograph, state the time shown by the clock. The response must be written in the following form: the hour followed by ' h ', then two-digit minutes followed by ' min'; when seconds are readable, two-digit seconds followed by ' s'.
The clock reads 9 h 26 min
